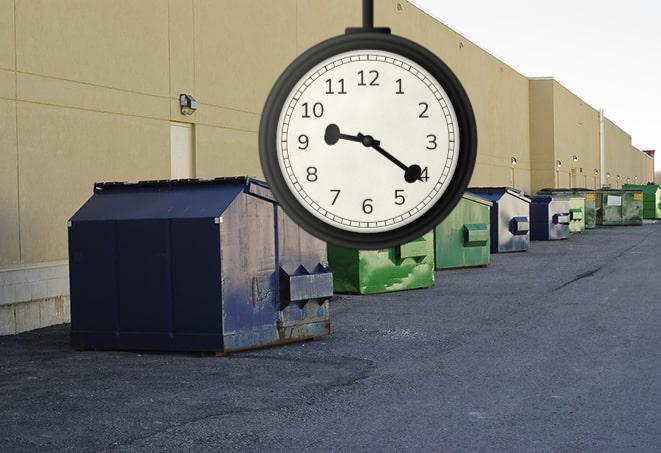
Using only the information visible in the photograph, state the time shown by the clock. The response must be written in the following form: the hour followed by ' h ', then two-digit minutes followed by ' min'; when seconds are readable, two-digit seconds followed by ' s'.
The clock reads 9 h 21 min
